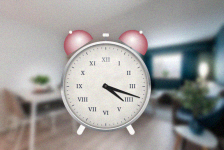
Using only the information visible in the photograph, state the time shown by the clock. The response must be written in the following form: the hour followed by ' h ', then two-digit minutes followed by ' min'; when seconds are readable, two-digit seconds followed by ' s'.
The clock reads 4 h 18 min
